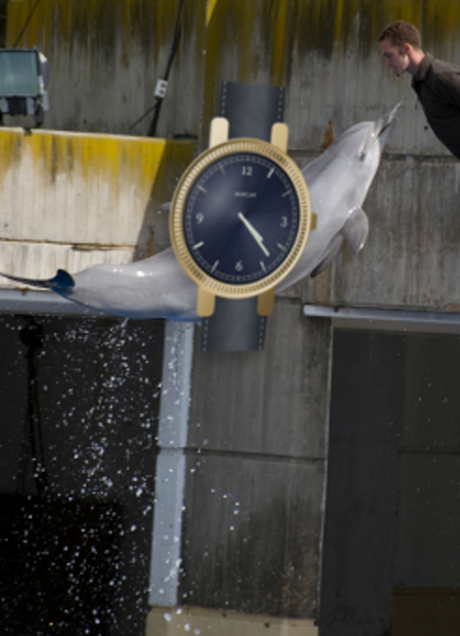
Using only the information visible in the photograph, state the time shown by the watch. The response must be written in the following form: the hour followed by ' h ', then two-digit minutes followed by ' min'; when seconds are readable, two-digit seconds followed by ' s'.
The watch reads 4 h 23 min
